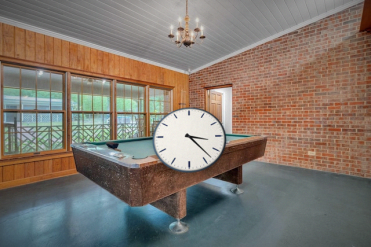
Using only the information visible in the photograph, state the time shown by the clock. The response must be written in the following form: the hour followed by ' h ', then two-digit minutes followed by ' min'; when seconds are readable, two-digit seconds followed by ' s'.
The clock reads 3 h 23 min
